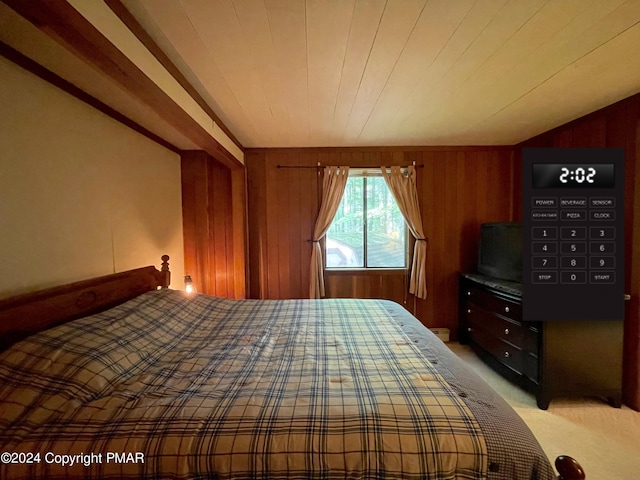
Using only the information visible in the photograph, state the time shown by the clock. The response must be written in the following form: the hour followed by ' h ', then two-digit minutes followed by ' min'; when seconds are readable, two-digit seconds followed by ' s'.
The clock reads 2 h 02 min
